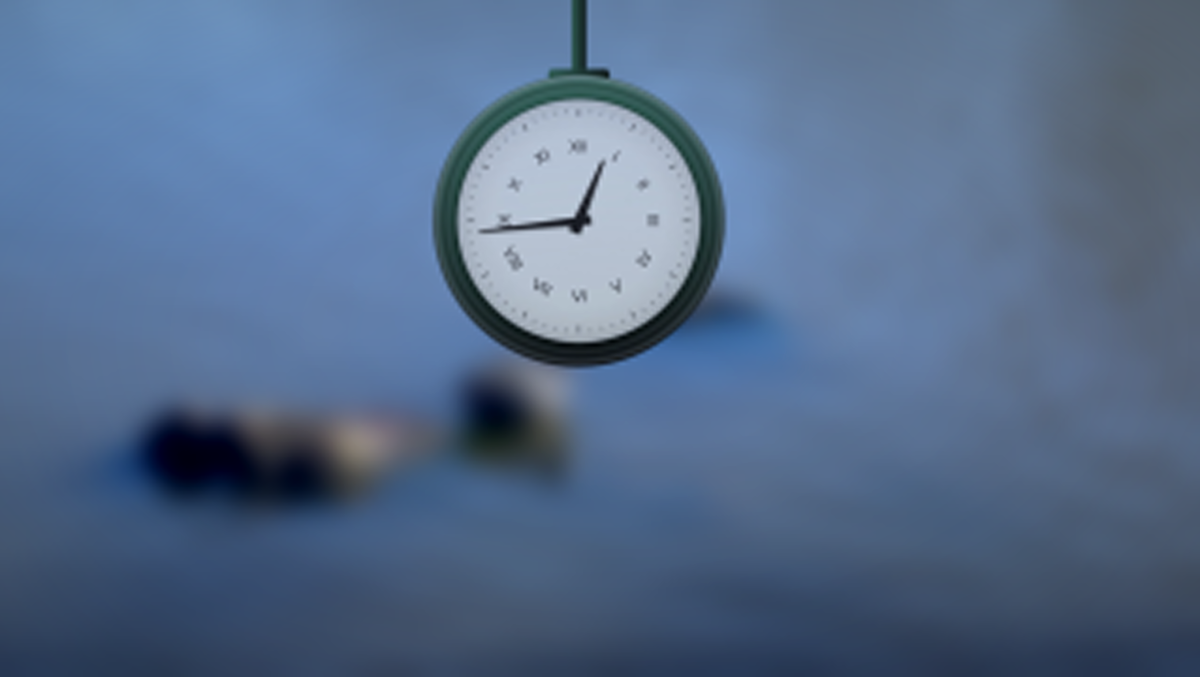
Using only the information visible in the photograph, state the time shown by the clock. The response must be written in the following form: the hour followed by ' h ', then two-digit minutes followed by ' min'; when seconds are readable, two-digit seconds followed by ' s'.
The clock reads 12 h 44 min
